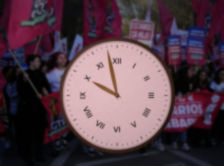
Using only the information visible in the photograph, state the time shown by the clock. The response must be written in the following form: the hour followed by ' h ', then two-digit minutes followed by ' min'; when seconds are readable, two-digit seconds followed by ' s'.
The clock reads 9 h 58 min
